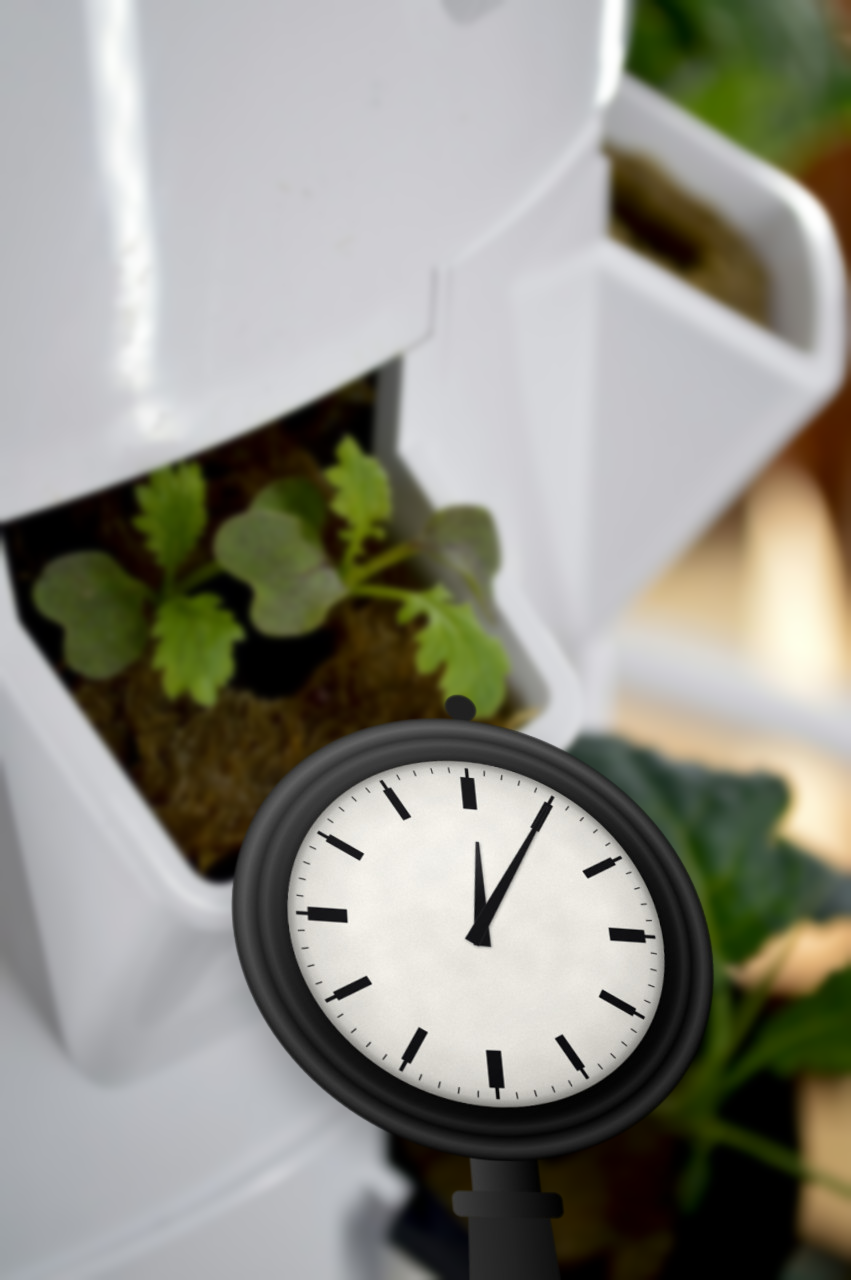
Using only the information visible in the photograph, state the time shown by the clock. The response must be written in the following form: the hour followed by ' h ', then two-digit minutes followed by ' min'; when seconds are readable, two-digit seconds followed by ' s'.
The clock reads 12 h 05 min
